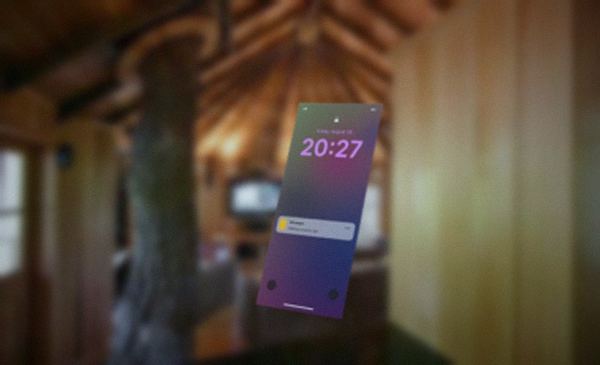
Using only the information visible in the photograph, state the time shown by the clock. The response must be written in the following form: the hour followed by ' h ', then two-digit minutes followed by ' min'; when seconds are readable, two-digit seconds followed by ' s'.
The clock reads 20 h 27 min
